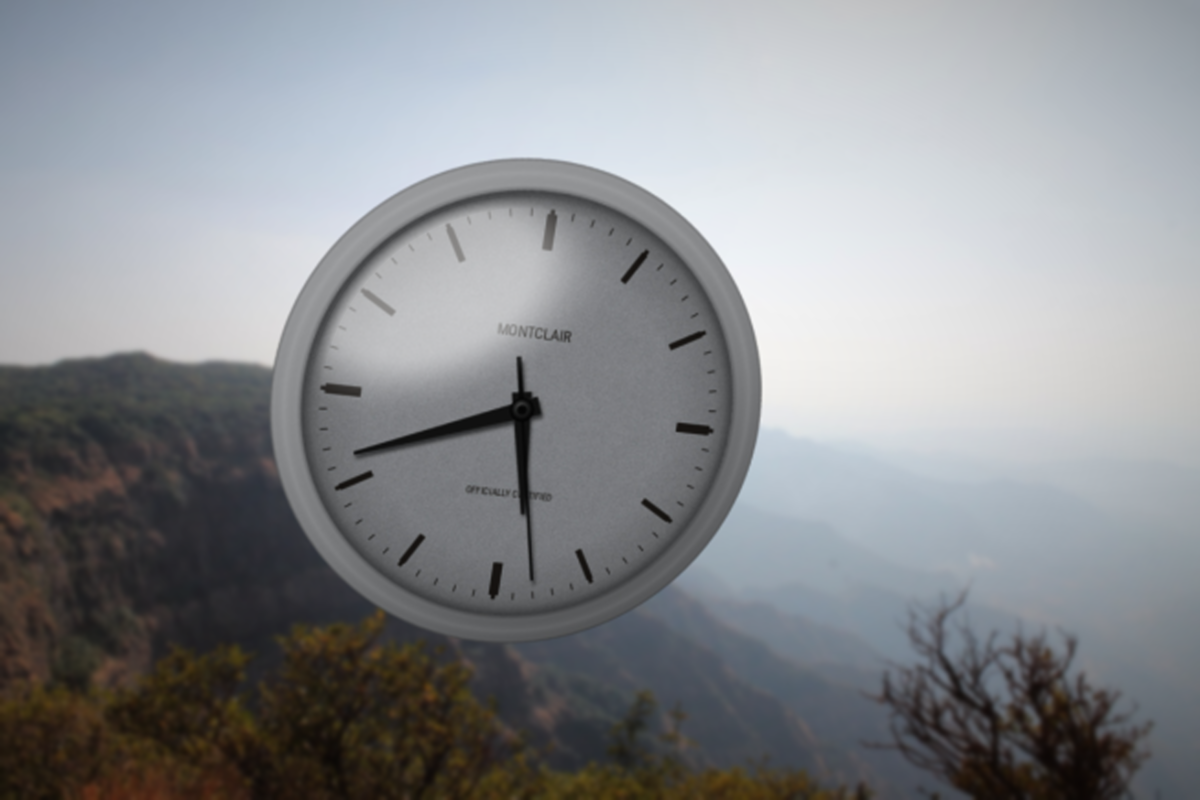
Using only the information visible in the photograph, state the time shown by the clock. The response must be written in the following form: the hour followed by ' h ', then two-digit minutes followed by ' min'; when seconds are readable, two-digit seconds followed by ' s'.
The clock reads 5 h 41 min 28 s
